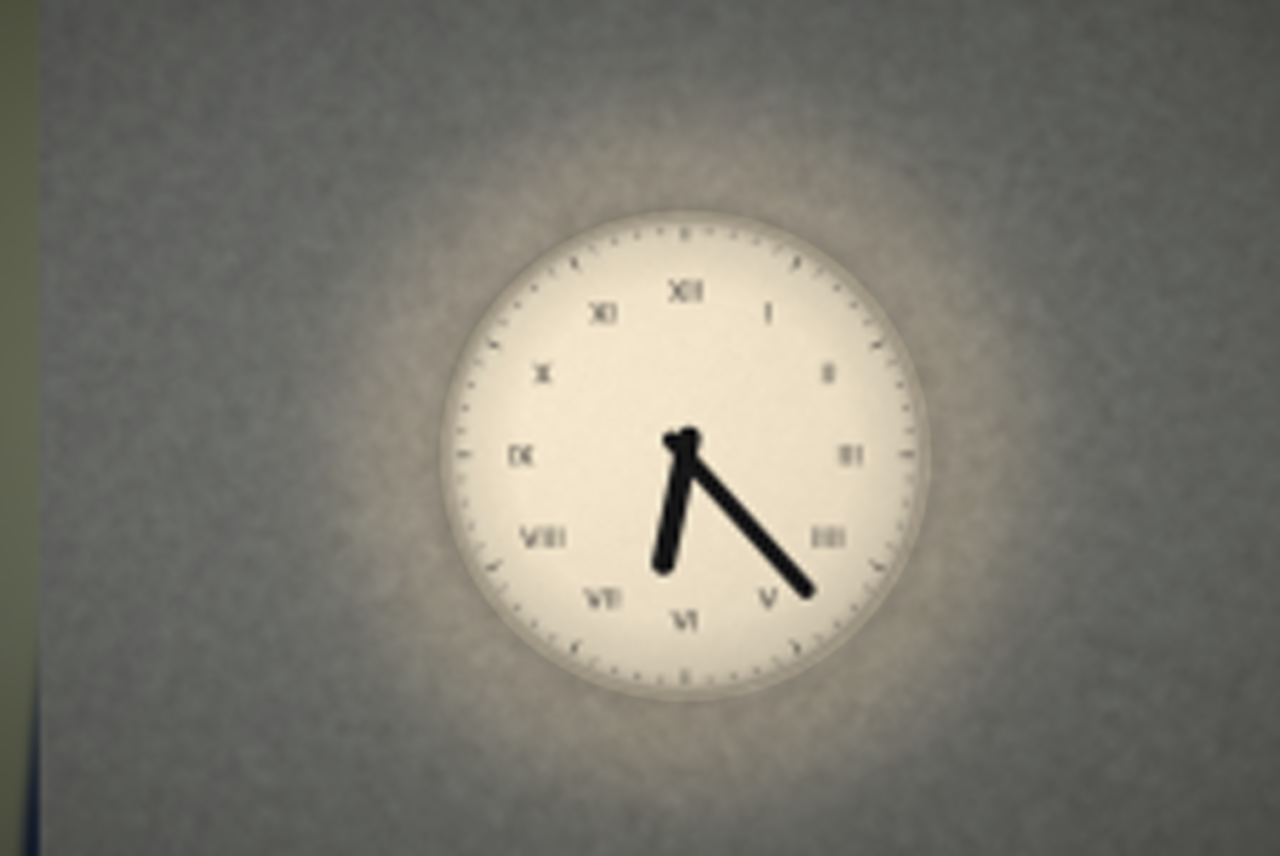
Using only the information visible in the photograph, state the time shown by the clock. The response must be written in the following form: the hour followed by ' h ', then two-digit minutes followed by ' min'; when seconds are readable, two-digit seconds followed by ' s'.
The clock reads 6 h 23 min
